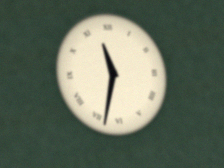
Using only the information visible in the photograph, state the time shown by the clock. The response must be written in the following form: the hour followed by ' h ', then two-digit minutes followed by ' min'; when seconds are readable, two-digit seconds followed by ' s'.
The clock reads 11 h 33 min
